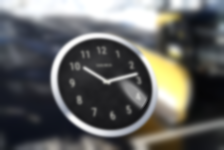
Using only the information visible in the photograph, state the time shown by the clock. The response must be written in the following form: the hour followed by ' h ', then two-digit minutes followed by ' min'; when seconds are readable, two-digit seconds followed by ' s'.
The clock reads 10 h 13 min
